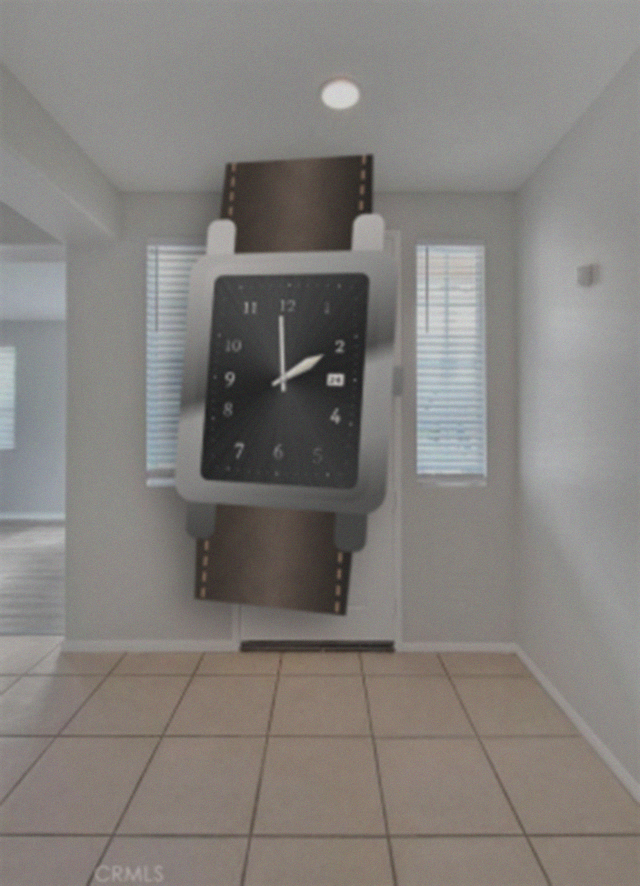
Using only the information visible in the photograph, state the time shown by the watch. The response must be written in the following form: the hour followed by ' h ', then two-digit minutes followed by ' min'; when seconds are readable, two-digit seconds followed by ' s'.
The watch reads 1 h 59 min
